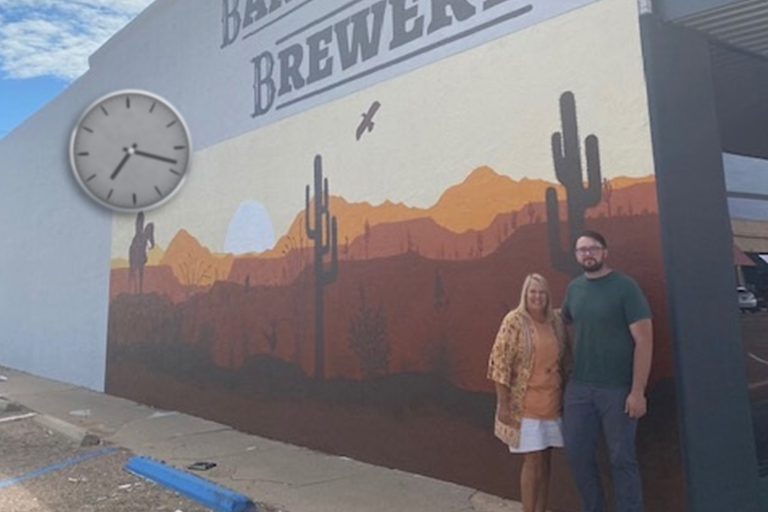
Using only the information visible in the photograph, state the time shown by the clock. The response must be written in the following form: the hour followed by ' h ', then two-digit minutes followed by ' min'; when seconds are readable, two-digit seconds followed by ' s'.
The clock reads 7 h 18 min
